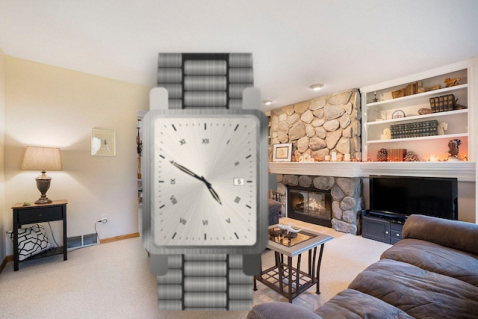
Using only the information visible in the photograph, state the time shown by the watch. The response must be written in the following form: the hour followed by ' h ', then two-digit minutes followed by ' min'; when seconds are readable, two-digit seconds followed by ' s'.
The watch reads 4 h 50 min
